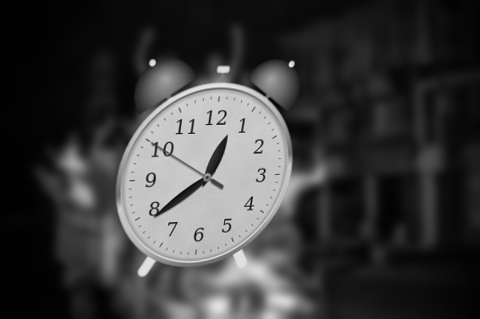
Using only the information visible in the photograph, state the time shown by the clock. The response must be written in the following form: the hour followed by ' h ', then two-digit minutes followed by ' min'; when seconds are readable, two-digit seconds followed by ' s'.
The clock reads 12 h 38 min 50 s
